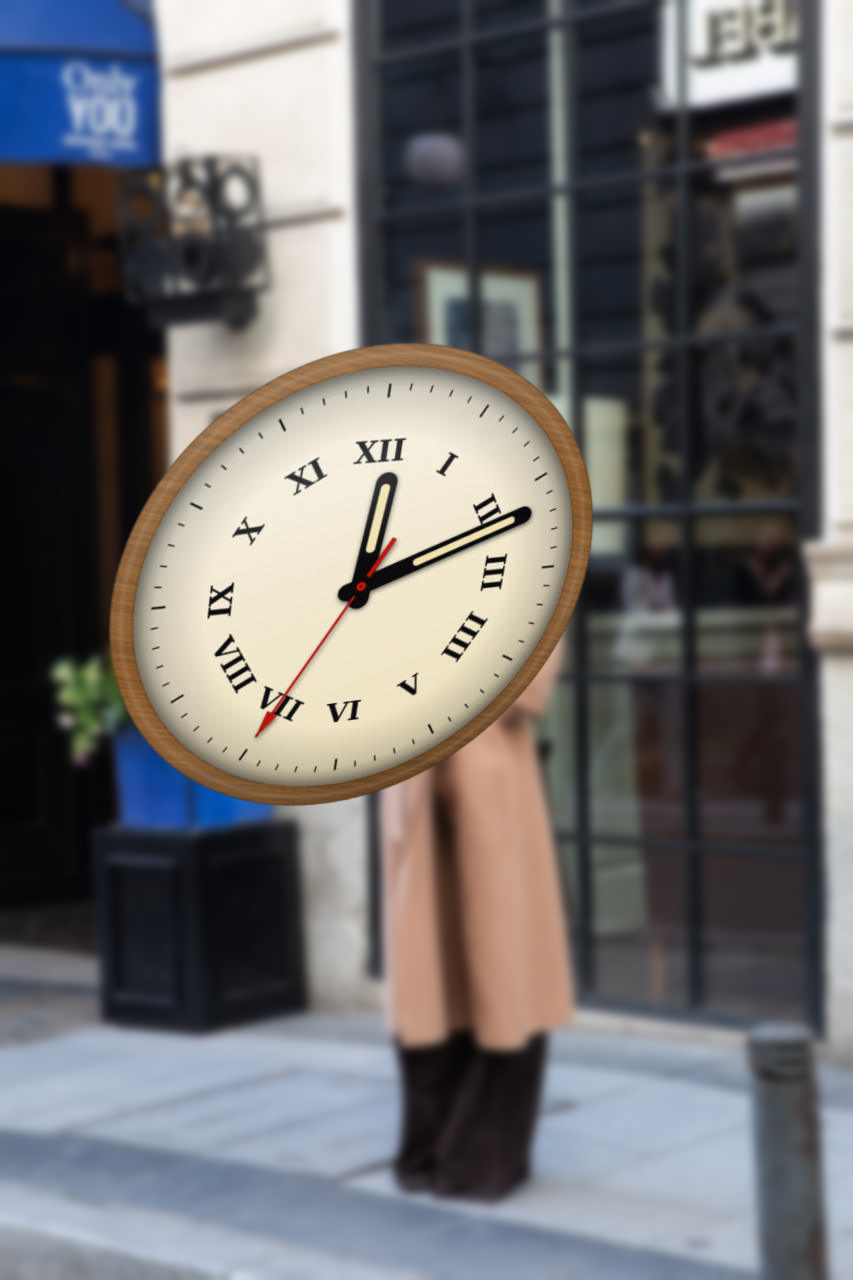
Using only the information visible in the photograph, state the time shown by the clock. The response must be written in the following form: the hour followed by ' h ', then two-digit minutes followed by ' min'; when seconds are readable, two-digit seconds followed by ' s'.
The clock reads 12 h 11 min 35 s
